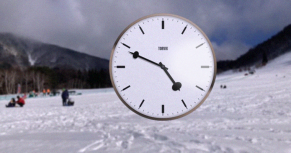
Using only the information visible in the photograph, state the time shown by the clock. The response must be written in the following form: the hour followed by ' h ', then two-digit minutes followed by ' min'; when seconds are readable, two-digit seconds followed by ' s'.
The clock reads 4 h 49 min
